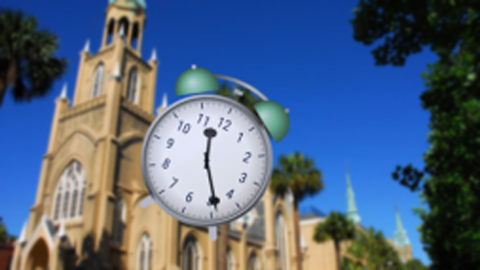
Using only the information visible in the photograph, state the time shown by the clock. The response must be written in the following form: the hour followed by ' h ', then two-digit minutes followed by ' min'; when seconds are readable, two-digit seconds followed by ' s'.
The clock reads 11 h 24 min
